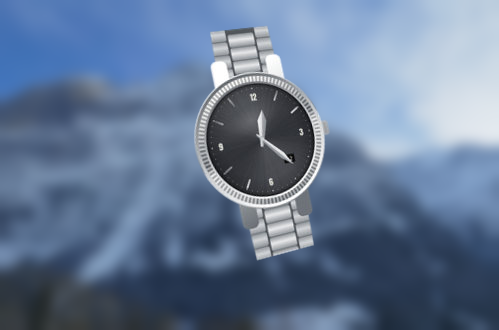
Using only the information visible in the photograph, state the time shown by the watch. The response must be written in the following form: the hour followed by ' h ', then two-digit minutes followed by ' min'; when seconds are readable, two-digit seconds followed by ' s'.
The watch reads 12 h 23 min
